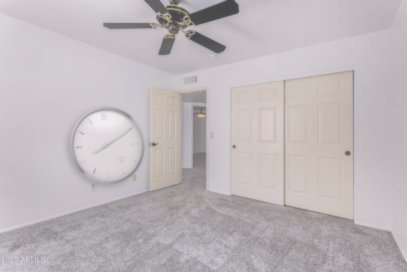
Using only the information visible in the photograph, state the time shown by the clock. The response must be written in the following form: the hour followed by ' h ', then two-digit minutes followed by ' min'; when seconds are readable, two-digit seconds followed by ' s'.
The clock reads 8 h 10 min
